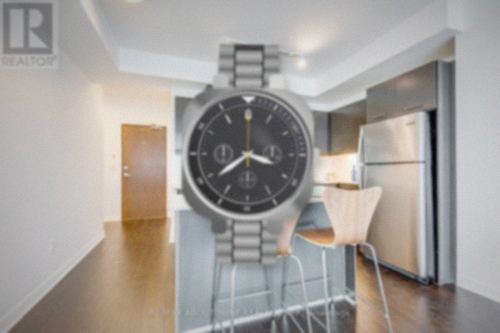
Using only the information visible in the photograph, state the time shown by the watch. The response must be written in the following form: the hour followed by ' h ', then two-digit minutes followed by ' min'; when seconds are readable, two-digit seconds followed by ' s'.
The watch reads 3 h 39 min
